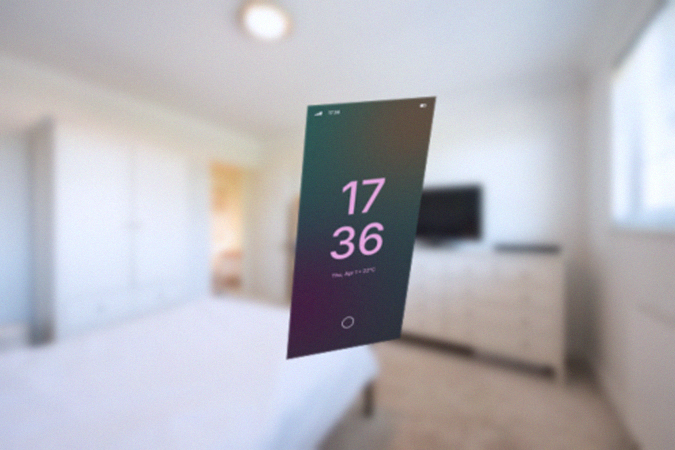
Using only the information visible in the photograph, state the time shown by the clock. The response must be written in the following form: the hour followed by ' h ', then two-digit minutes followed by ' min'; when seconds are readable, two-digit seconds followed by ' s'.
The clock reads 17 h 36 min
